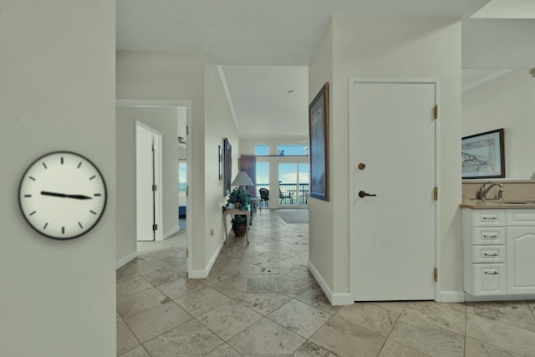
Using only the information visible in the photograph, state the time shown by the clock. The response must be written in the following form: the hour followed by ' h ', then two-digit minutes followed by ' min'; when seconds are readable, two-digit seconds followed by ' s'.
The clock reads 9 h 16 min
